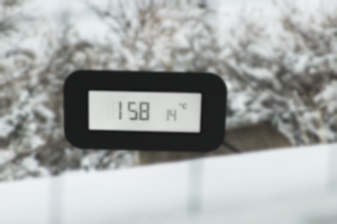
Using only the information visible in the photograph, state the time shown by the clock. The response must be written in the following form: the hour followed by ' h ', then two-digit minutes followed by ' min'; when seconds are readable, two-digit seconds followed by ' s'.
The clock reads 1 h 58 min
